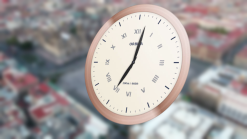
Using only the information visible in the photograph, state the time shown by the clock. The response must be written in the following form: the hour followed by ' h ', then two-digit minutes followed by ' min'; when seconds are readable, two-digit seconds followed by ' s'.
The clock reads 7 h 02 min
